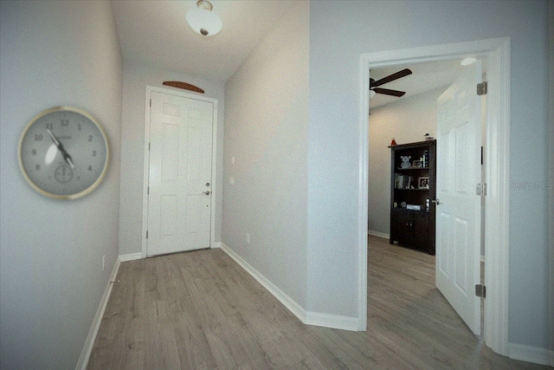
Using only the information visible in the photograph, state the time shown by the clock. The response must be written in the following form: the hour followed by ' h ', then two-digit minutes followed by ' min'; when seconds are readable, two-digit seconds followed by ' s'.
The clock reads 4 h 54 min
